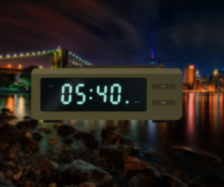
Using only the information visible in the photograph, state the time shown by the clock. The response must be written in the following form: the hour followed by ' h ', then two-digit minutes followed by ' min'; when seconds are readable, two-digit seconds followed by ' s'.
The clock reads 5 h 40 min
